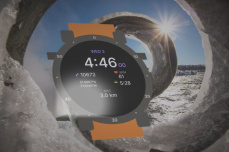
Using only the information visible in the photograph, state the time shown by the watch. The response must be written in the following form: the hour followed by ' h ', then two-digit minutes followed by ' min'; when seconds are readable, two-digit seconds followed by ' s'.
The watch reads 4 h 46 min
